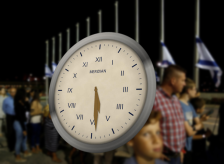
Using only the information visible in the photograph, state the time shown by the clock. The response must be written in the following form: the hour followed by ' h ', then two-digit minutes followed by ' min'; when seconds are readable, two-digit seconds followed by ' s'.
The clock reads 5 h 29 min
